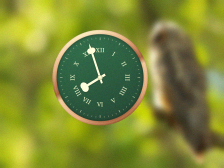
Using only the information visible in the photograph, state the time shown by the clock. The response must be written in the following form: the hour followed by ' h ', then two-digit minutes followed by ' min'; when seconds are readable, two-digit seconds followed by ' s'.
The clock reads 7 h 57 min
